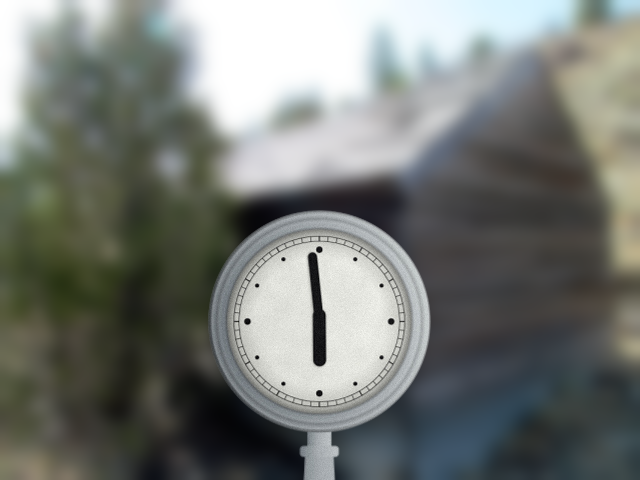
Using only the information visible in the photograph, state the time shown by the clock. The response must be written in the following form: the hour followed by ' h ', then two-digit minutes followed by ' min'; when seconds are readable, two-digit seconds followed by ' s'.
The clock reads 5 h 59 min
